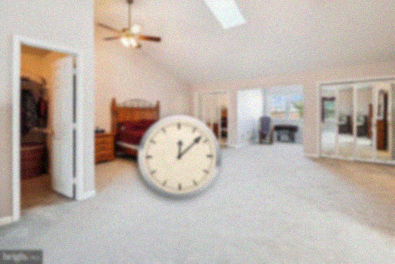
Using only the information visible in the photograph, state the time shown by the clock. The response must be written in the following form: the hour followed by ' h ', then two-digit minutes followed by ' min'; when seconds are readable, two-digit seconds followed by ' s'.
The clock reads 12 h 08 min
